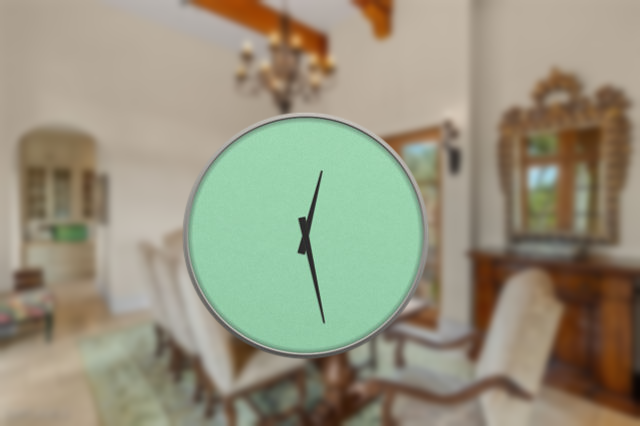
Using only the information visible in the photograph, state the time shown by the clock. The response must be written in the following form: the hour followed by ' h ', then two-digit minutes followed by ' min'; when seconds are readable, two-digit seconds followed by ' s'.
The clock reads 12 h 28 min
